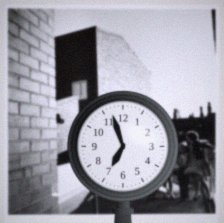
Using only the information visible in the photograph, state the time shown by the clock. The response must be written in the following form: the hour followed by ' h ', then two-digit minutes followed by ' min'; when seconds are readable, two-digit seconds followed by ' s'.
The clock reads 6 h 57 min
